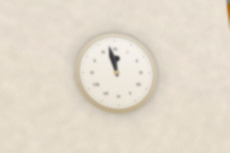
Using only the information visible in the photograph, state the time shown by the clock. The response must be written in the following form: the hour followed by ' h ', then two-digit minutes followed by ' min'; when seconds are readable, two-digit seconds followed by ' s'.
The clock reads 11 h 58 min
